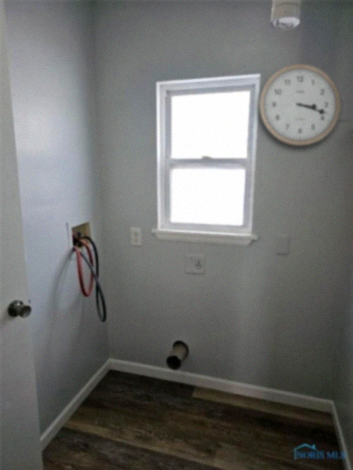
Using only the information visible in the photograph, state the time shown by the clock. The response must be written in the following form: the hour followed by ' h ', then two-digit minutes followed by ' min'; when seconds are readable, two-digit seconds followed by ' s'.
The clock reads 3 h 18 min
